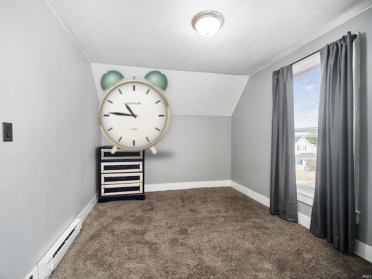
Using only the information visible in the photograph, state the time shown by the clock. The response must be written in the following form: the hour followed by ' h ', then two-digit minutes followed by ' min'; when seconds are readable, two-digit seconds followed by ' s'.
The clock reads 10 h 46 min
